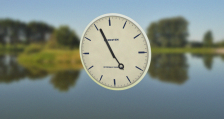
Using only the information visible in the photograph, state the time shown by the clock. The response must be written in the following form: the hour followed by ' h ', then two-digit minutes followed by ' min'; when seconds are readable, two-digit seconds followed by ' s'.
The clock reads 4 h 56 min
